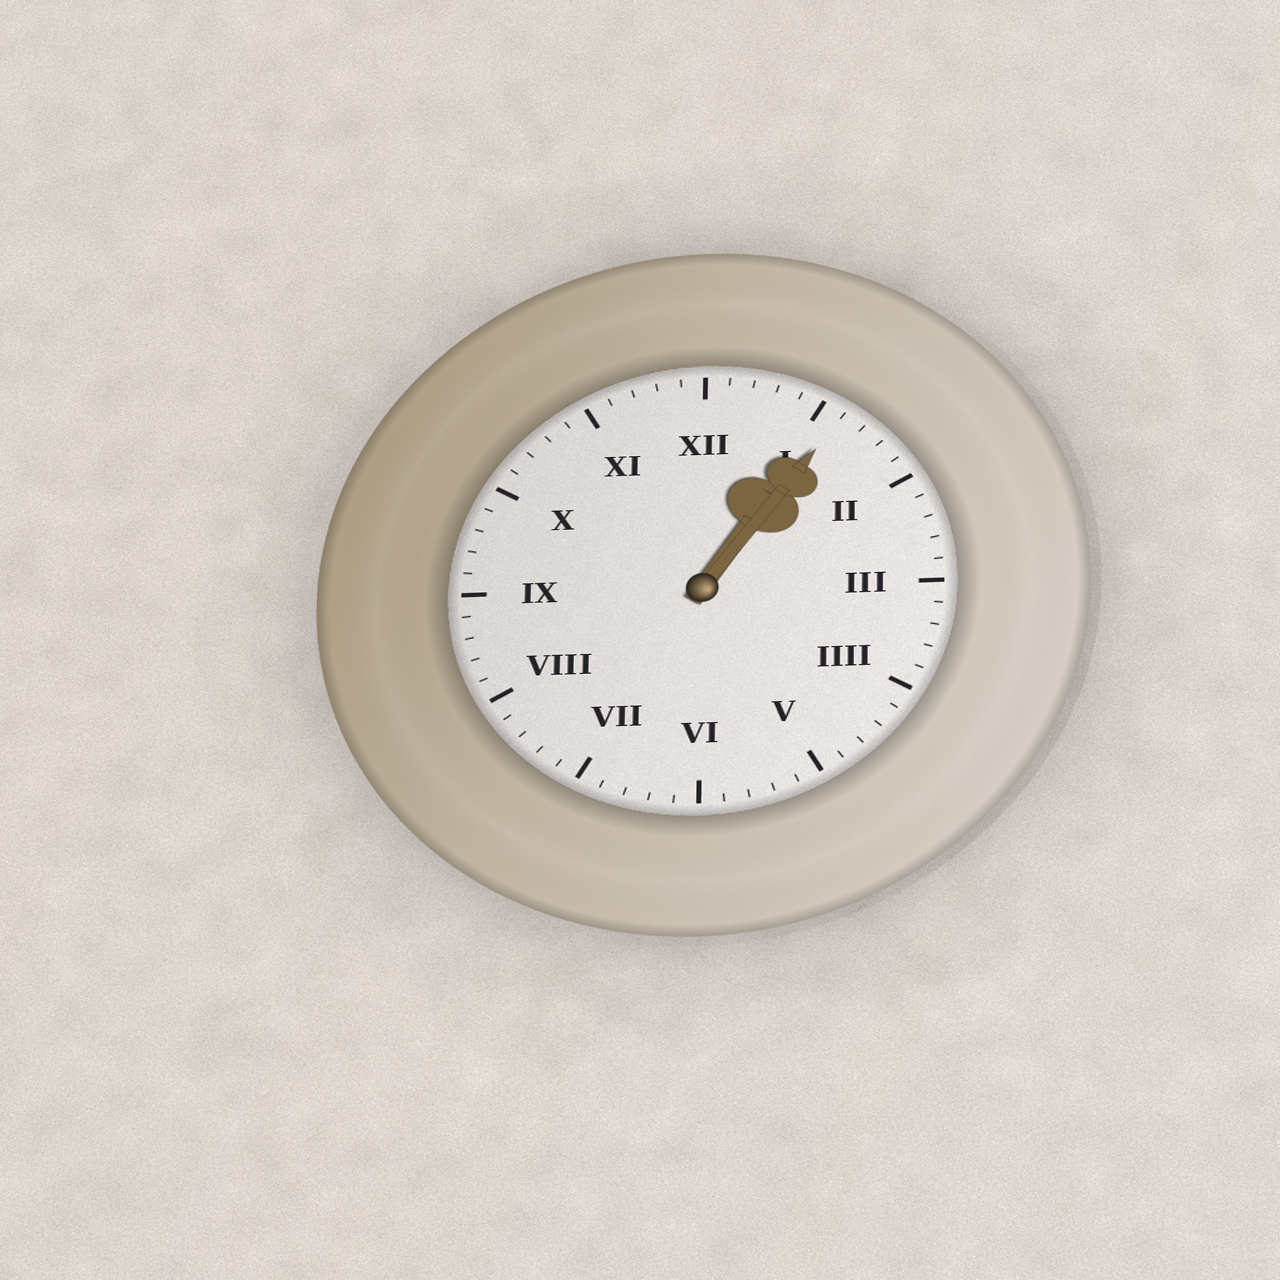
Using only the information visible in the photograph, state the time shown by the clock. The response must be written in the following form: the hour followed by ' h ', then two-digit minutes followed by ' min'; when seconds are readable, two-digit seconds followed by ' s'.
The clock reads 1 h 06 min
